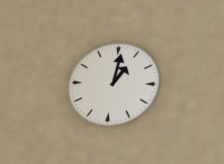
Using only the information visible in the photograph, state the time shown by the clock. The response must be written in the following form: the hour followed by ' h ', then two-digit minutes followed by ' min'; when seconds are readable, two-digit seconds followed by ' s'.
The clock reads 1 h 01 min
